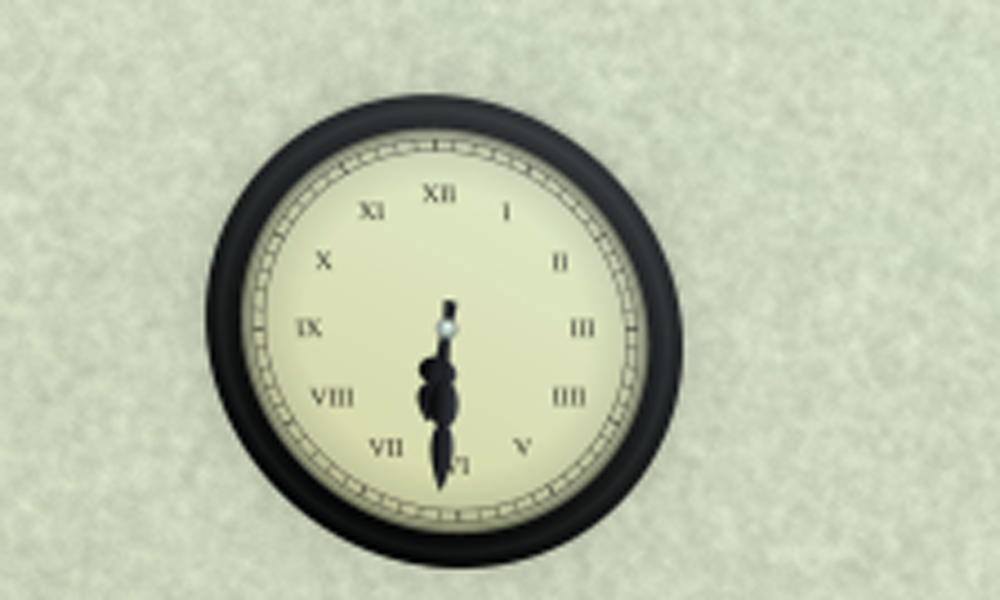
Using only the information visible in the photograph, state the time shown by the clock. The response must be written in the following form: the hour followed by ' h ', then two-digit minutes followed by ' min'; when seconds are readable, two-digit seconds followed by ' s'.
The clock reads 6 h 31 min
